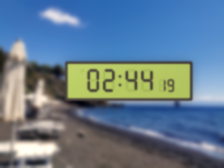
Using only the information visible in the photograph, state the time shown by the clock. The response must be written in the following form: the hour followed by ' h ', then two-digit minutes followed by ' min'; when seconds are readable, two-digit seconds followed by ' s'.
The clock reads 2 h 44 min 19 s
